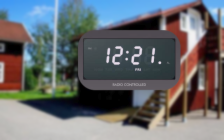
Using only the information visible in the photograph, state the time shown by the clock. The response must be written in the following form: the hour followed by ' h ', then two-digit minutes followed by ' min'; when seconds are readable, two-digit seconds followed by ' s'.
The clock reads 12 h 21 min
